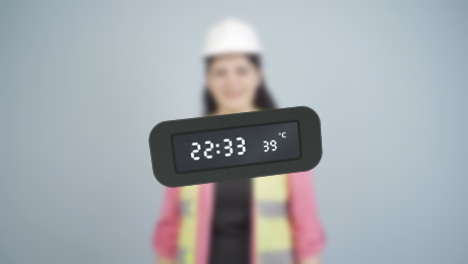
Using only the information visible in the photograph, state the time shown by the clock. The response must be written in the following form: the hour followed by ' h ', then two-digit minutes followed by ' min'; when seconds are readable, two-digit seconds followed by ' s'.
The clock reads 22 h 33 min
